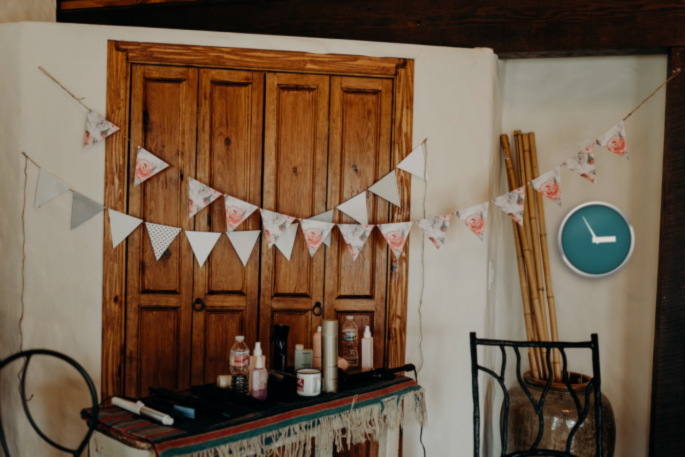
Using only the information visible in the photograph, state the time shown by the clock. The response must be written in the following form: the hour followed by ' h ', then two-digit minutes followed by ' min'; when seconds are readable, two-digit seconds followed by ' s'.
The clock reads 2 h 55 min
